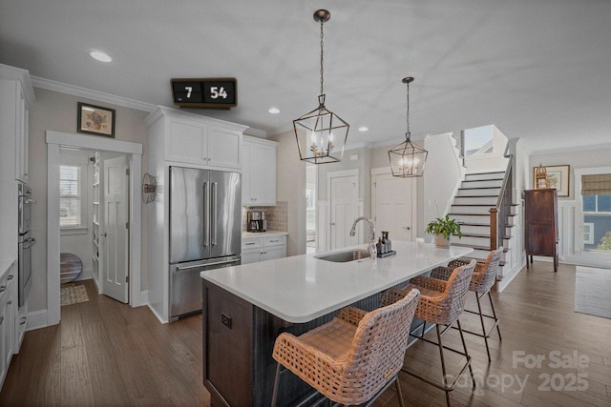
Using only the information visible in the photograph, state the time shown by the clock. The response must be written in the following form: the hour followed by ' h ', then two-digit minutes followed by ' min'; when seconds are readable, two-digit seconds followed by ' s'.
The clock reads 7 h 54 min
